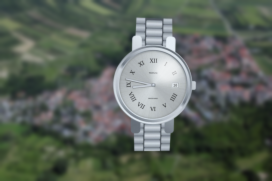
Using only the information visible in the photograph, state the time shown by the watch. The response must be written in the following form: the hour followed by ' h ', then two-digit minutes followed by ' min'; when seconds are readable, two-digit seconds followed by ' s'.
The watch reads 8 h 47 min
